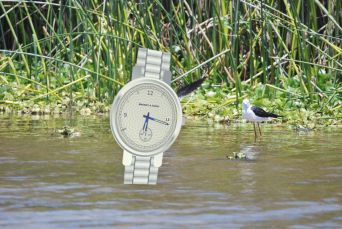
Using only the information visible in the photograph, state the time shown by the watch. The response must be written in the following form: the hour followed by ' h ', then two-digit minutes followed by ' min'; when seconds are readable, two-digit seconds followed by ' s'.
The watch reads 6 h 17 min
